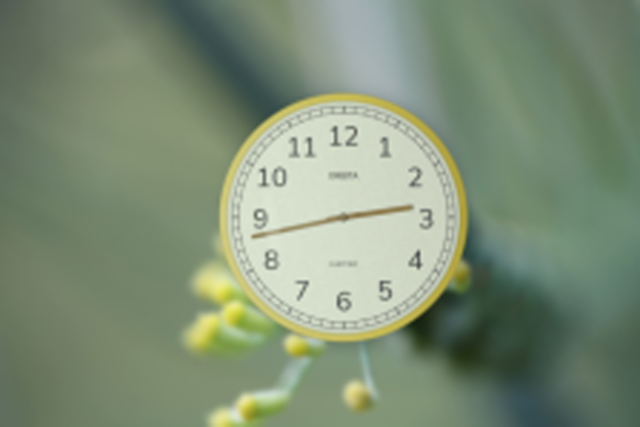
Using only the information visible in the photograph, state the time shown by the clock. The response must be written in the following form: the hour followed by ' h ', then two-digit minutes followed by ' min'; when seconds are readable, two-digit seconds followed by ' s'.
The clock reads 2 h 43 min
